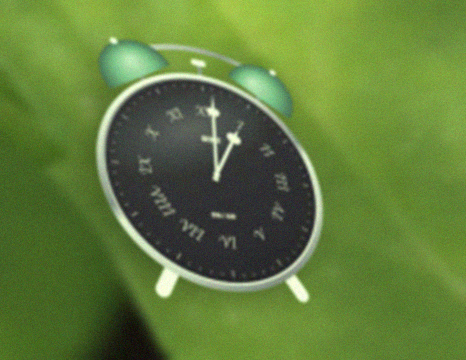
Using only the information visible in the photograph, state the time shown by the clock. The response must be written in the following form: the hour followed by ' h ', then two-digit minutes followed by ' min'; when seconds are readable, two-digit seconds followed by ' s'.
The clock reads 1 h 01 min
